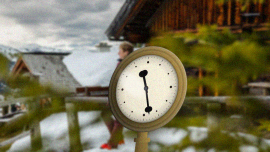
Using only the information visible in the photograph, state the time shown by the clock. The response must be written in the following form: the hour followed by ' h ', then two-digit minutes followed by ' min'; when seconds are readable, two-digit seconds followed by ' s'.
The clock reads 11 h 28 min
